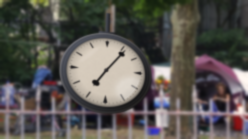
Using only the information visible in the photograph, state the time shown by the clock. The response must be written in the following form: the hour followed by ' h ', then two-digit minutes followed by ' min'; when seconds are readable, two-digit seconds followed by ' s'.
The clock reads 7 h 06 min
